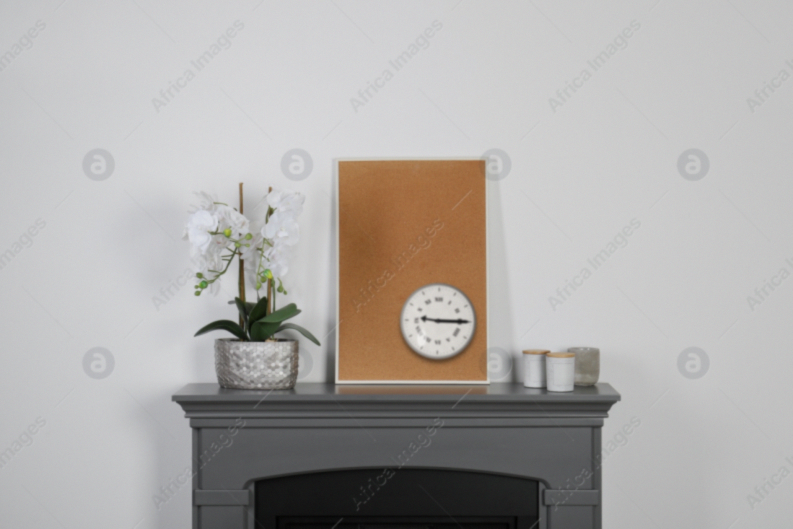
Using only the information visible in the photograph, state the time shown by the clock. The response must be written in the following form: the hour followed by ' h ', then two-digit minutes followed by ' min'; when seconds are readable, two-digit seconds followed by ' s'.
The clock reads 9 h 15 min
